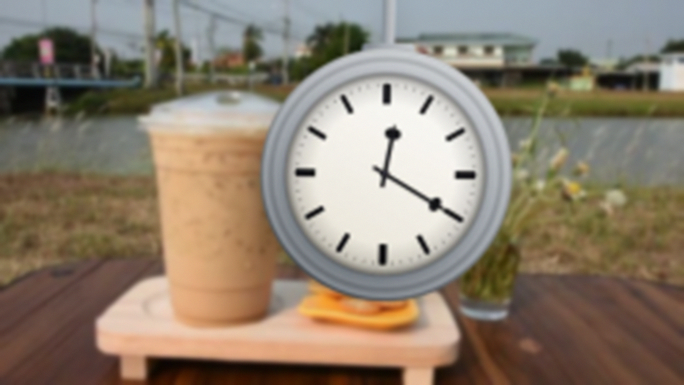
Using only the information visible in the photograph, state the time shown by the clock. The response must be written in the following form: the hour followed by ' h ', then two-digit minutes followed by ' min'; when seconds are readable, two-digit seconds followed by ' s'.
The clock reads 12 h 20 min
